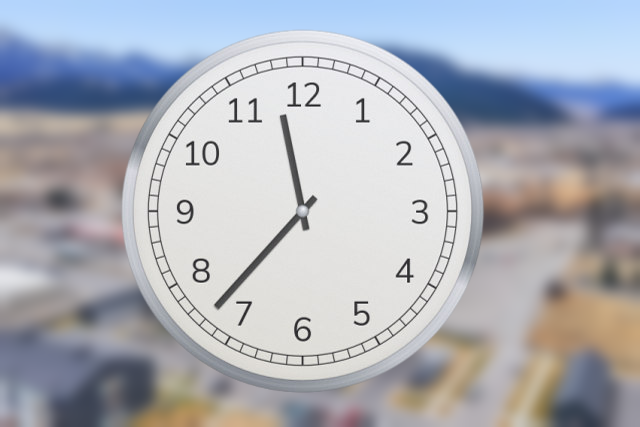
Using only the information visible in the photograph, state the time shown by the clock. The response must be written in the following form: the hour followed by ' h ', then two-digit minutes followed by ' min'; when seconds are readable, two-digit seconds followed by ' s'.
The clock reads 11 h 37 min
